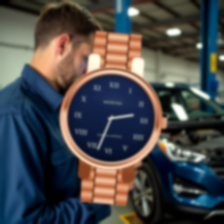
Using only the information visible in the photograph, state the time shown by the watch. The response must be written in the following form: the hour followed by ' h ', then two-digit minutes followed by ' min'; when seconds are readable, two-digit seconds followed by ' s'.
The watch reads 2 h 33 min
